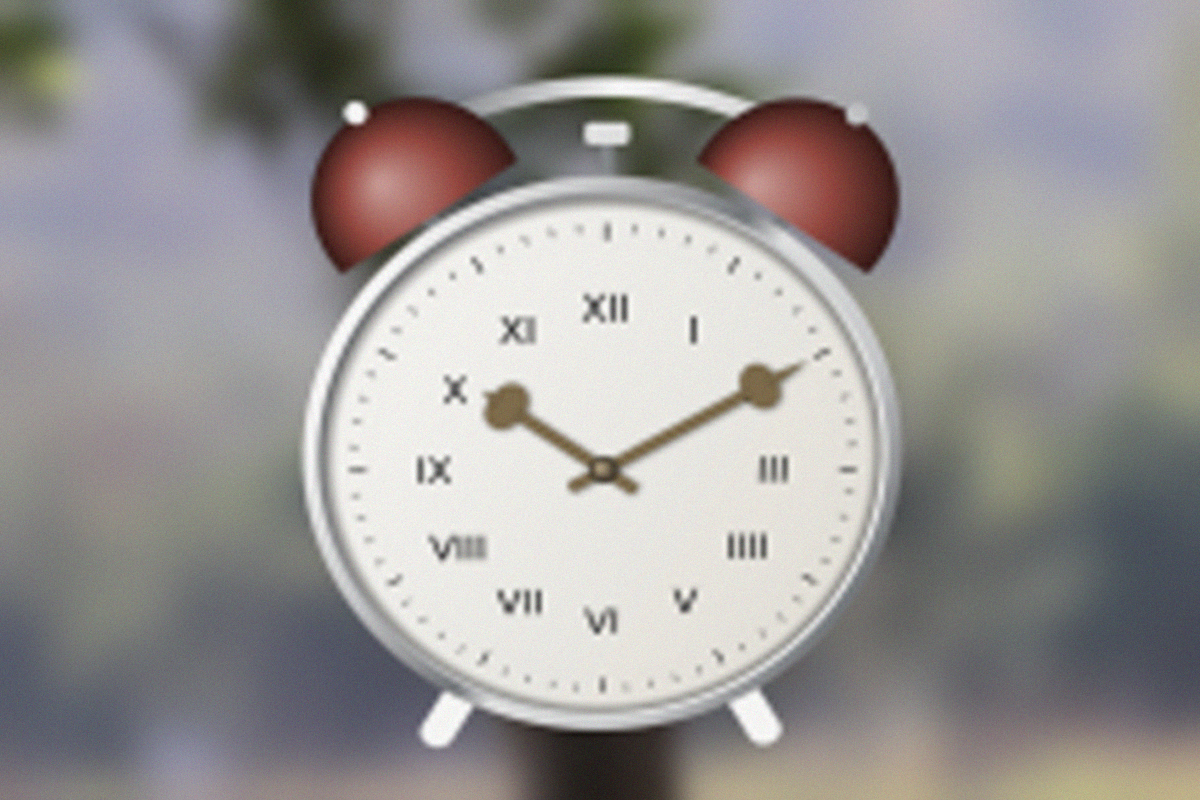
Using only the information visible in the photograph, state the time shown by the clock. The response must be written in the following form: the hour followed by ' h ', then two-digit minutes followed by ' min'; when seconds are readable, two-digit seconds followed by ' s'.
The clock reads 10 h 10 min
